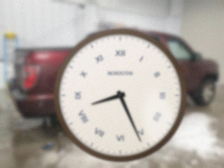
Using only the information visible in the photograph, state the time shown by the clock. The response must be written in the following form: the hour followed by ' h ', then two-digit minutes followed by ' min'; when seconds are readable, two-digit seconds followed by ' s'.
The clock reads 8 h 26 min
